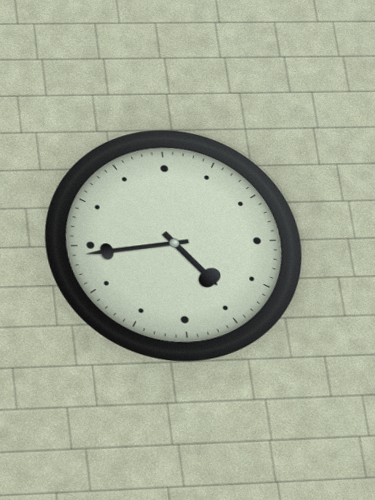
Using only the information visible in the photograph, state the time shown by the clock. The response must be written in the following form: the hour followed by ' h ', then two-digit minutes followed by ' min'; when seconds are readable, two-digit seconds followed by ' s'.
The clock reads 4 h 44 min
